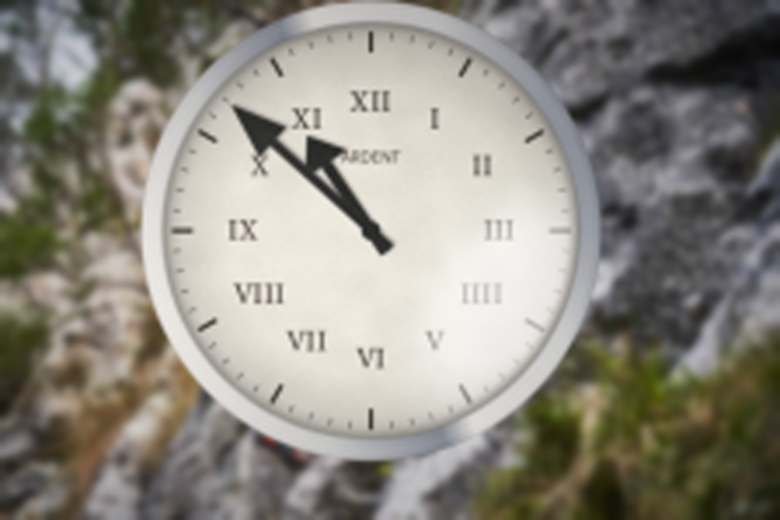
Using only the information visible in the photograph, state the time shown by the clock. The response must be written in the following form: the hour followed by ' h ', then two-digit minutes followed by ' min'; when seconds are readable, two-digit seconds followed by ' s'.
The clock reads 10 h 52 min
